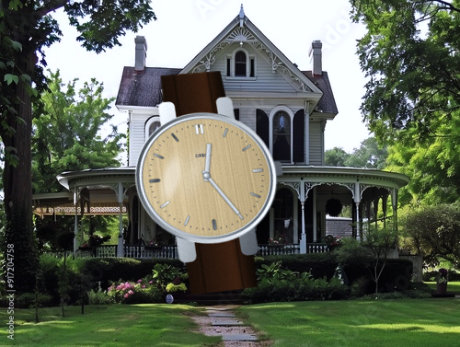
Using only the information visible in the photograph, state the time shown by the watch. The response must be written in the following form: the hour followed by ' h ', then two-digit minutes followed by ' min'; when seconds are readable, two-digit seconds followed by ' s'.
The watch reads 12 h 25 min
